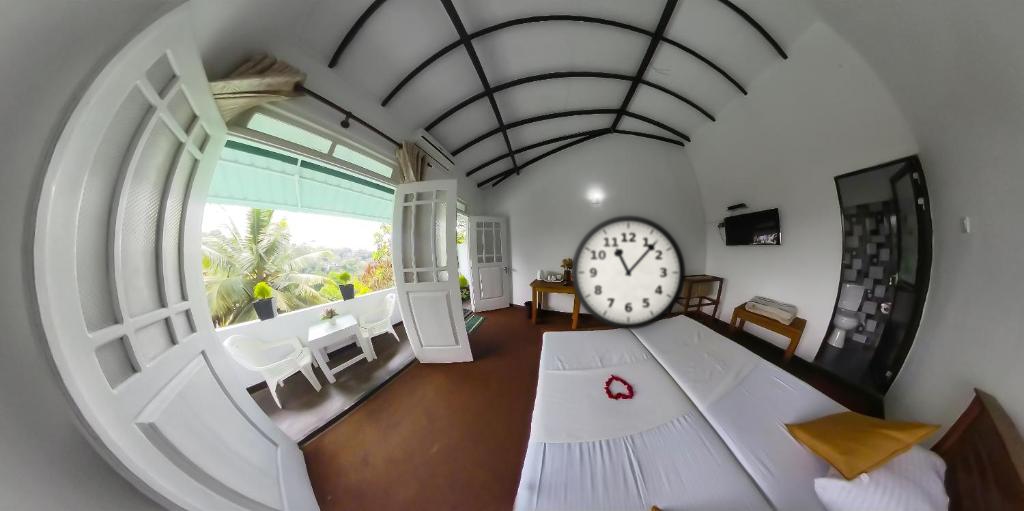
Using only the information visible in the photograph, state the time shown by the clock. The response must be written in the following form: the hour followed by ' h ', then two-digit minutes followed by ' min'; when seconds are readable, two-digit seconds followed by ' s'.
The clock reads 11 h 07 min
